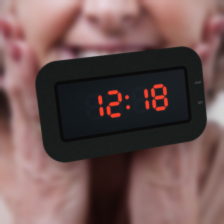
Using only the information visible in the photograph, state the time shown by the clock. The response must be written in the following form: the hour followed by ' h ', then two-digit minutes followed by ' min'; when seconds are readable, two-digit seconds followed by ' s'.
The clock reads 12 h 18 min
